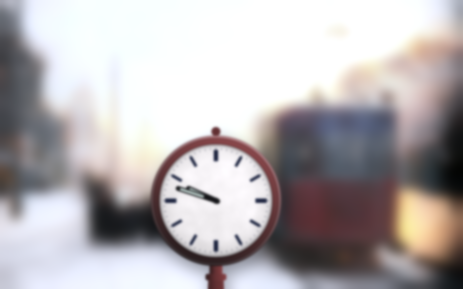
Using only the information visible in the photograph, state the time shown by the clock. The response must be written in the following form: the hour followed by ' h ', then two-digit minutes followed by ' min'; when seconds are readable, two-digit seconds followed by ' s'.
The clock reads 9 h 48 min
